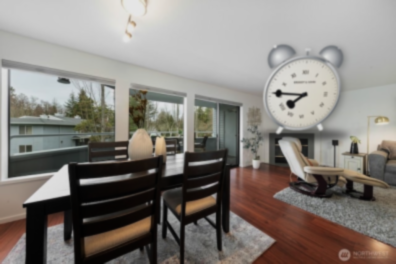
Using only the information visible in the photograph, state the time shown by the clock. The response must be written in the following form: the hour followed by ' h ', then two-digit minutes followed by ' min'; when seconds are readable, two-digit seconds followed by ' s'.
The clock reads 7 h 46 min
